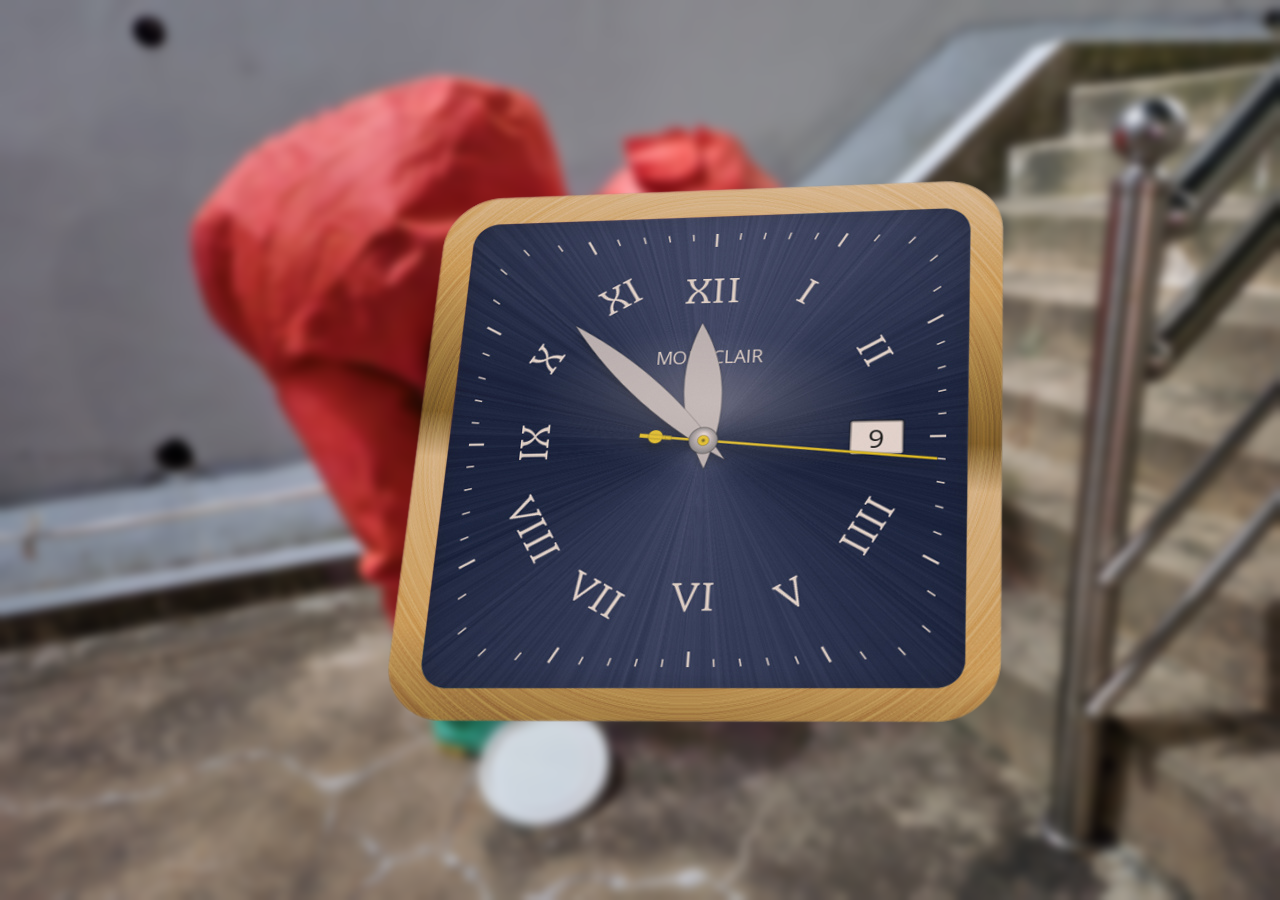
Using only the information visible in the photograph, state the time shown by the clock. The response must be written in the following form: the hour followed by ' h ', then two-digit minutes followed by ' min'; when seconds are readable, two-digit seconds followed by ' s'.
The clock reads 11 h 52 min 16 s
